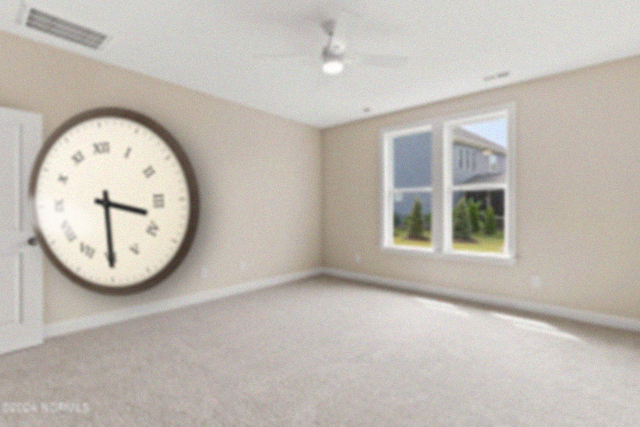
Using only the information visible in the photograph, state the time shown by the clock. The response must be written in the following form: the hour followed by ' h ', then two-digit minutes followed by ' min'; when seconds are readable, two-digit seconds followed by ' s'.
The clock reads 3 h 30 min
